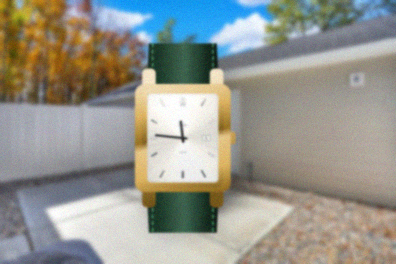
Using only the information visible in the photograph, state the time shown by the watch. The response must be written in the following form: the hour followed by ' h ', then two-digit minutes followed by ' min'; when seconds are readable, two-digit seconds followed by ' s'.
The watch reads 11 h 46 min
